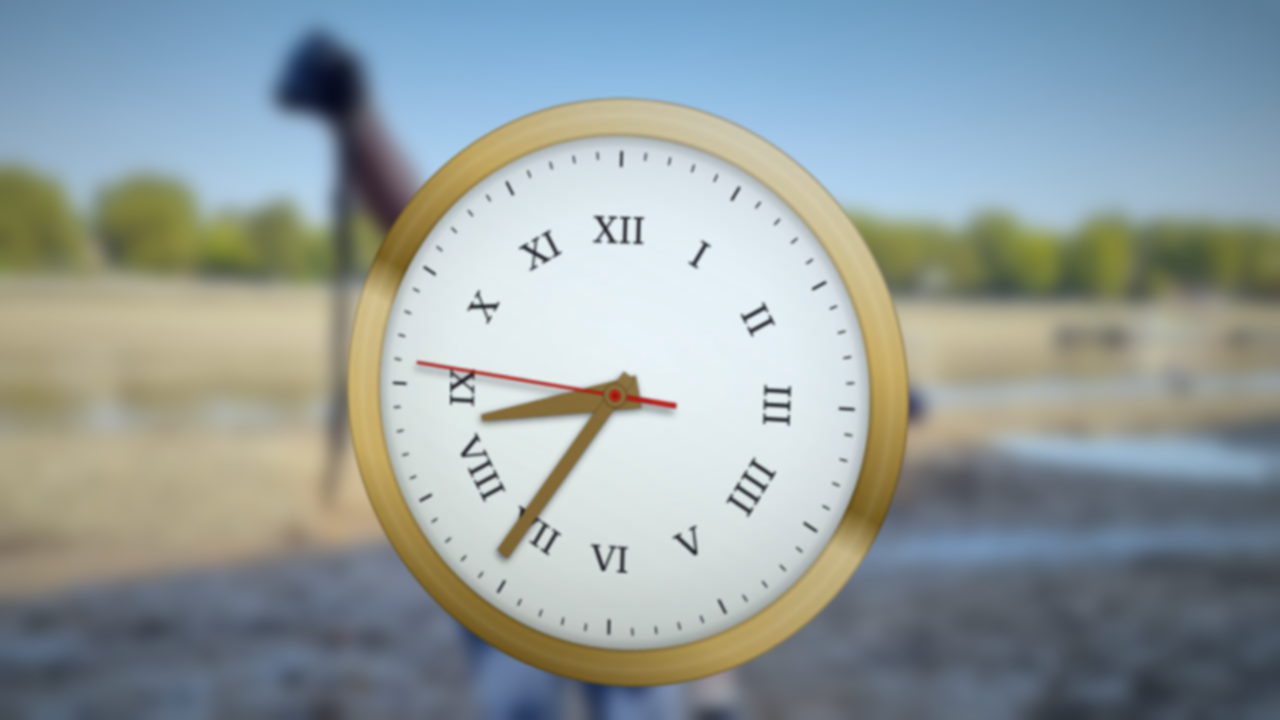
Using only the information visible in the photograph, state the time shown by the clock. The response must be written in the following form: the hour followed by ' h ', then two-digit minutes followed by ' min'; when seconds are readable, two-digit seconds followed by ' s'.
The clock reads 8 h 35 min 46 s
